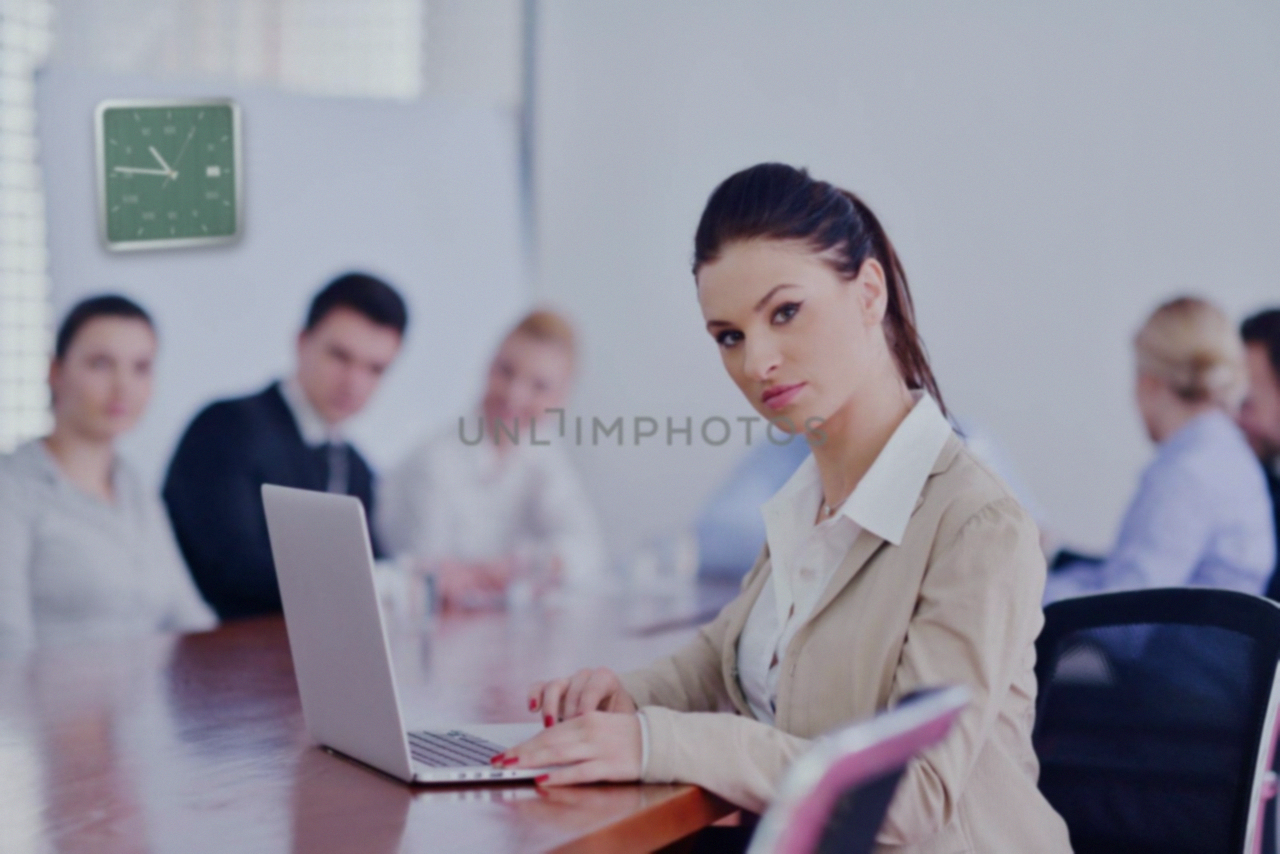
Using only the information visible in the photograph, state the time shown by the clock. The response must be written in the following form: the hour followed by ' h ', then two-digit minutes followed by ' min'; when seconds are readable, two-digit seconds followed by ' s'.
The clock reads 10 h 46 min 05 s
